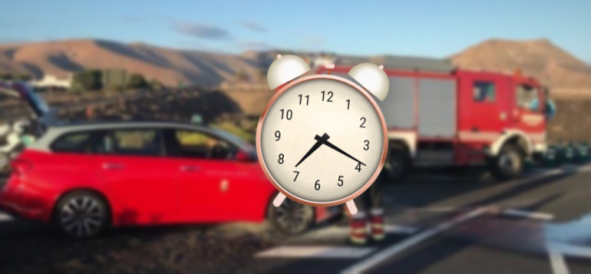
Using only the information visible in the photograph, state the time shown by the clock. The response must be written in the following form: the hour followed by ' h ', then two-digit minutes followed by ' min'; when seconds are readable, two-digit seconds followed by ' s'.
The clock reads 7 h 19 min
